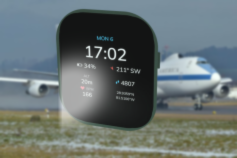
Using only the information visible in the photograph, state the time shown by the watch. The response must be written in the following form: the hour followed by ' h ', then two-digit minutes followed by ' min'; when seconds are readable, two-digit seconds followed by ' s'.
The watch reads 17 h 02 min
